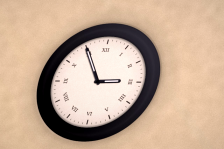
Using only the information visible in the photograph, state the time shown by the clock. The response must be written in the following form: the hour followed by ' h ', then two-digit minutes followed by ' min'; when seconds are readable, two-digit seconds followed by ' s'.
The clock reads 2 h 55 min
